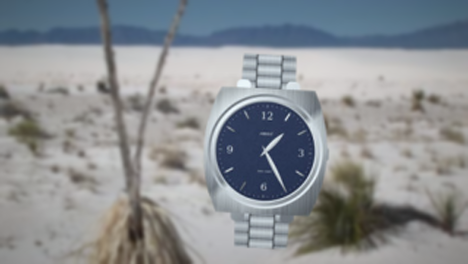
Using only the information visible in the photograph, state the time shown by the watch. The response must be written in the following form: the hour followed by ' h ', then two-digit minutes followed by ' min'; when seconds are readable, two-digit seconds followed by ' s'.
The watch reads 1 h 25 min
